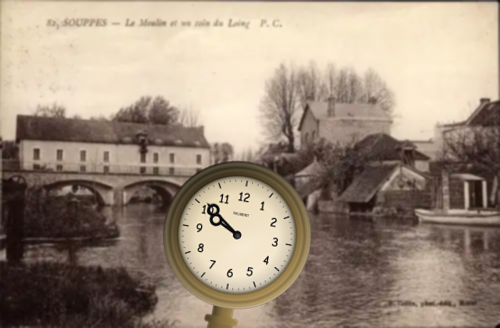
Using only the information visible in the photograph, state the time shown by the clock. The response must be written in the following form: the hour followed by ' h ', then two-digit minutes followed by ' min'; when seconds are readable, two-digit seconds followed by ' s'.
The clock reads 9 h 51 min
